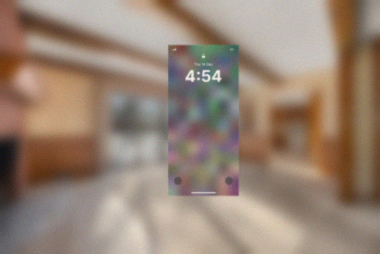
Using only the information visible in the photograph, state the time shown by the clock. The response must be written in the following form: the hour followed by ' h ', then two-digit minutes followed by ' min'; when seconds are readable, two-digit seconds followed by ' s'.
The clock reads 4 h 54 min
